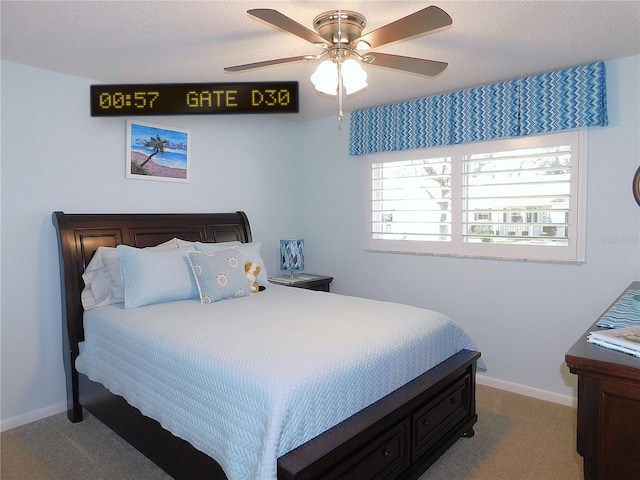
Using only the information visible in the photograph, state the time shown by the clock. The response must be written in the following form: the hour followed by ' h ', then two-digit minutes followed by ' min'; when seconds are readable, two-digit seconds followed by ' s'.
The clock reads 0 h 57 min
